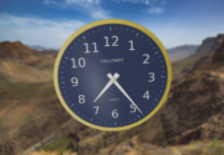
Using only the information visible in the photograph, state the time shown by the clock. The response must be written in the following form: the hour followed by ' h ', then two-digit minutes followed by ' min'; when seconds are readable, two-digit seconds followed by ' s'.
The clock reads 7 h 24 min
